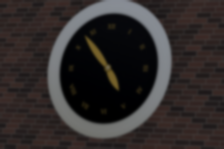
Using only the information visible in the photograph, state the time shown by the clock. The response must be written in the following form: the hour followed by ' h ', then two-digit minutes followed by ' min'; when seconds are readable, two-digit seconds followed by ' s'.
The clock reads 4 h 53 min
